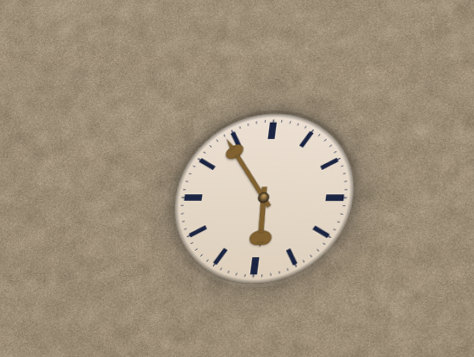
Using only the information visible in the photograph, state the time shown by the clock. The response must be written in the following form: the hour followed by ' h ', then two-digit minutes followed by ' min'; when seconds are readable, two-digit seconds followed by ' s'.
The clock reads 5 h 54 min
